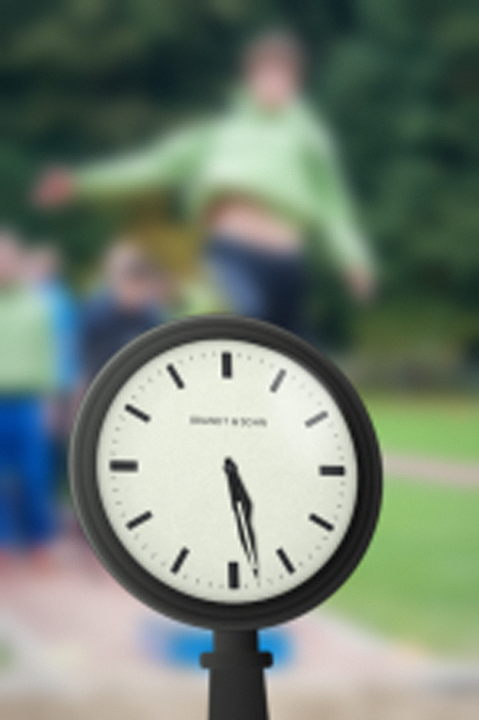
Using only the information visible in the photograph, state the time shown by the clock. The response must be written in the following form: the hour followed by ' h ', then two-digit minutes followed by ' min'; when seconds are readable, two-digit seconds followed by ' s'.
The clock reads 5 h 28 min
